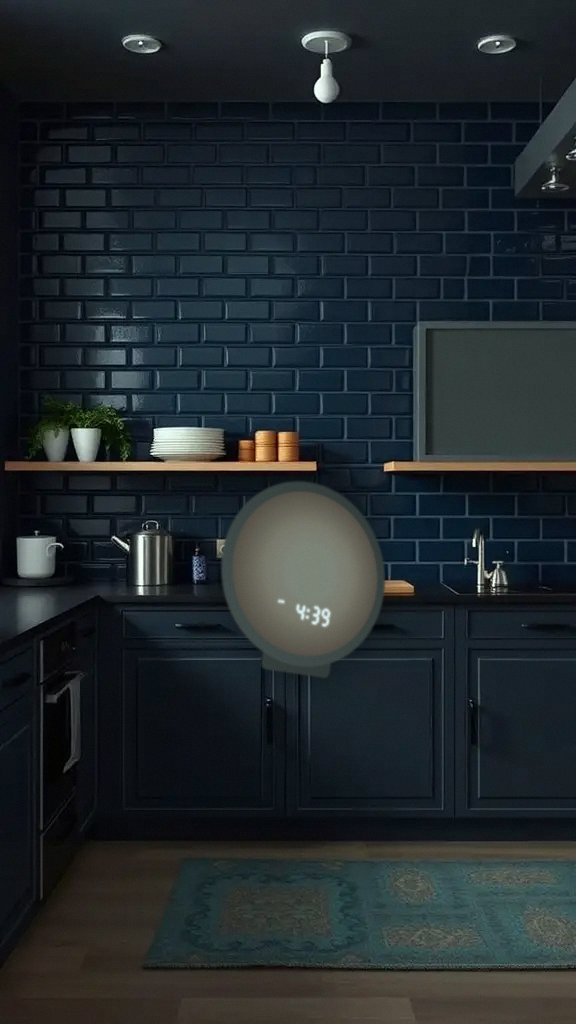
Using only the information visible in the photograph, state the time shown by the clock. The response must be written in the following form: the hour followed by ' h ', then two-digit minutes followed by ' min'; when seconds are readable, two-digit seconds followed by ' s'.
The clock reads 4 h 39 min
